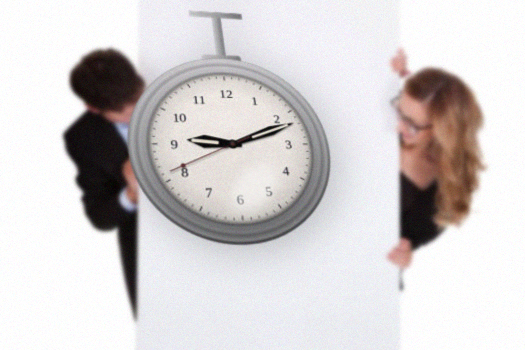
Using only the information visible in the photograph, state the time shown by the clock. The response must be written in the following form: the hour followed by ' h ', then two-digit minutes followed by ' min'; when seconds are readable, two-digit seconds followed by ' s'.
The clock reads 9 h 11 min 41 s
